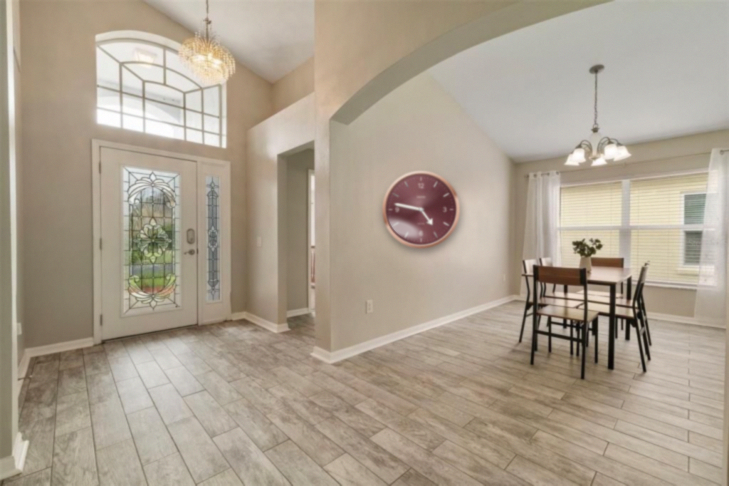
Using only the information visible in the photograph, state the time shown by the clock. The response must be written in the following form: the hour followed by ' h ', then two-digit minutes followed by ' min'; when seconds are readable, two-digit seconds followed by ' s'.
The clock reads 4 h 47 min
